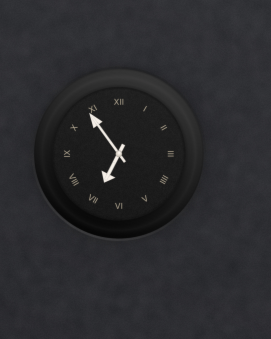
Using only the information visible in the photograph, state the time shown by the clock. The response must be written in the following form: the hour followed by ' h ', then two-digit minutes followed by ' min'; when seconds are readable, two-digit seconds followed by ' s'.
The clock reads 6 h 54 min
